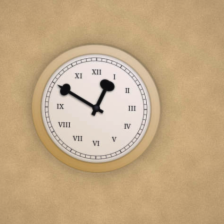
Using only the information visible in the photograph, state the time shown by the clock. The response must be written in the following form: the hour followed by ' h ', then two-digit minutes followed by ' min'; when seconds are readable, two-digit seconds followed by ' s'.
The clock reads 12 h 50 min
